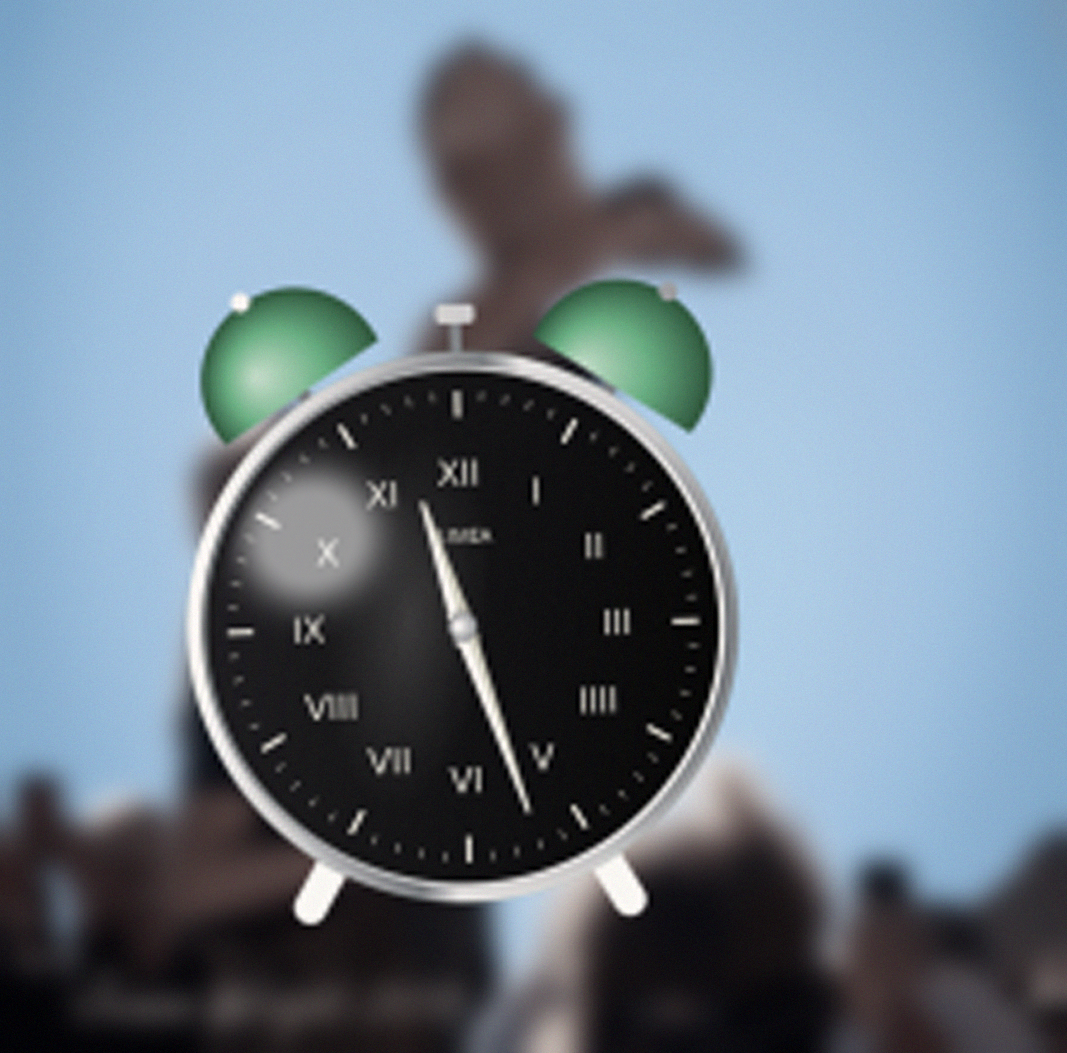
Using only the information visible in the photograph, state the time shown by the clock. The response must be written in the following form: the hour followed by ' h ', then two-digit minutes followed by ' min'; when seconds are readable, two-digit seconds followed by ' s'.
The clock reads 11 h 27 min
